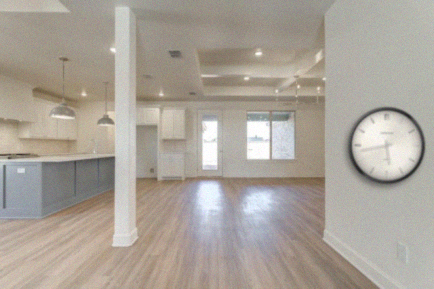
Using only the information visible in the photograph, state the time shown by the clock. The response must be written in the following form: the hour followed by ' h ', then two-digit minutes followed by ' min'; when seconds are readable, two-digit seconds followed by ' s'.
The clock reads 5 h 43 min
